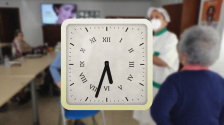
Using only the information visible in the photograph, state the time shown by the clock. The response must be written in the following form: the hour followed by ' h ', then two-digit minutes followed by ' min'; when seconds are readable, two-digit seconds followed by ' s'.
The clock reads 5 h 33 min
